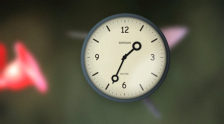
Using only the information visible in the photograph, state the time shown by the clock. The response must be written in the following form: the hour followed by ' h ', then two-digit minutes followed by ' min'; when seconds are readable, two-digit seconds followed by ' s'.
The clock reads 1 h 34 min
